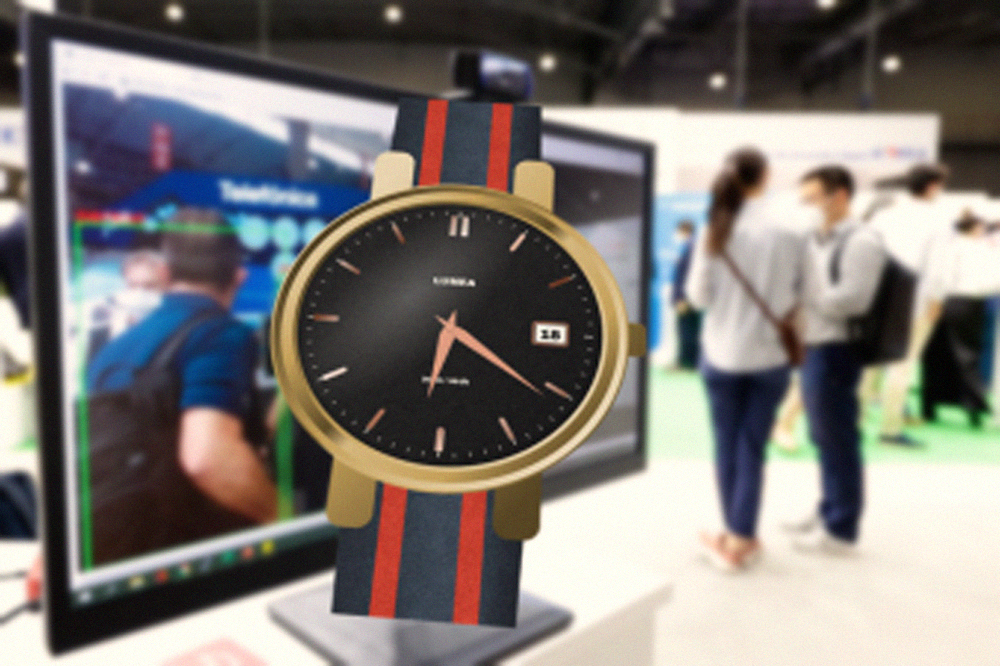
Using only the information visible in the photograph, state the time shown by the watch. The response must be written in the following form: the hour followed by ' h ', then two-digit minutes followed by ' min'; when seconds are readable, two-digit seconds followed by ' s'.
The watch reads 6 h 21 min
